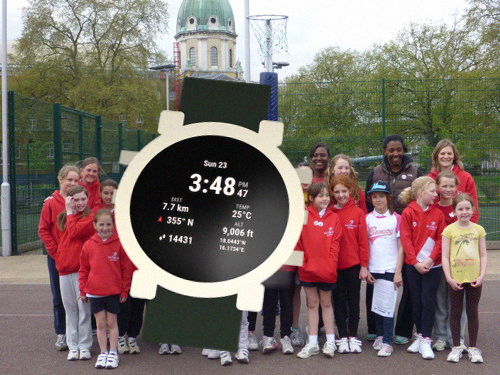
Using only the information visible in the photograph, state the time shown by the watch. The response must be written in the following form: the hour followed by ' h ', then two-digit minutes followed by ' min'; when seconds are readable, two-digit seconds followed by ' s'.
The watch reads 3 h 48 min 47 s
